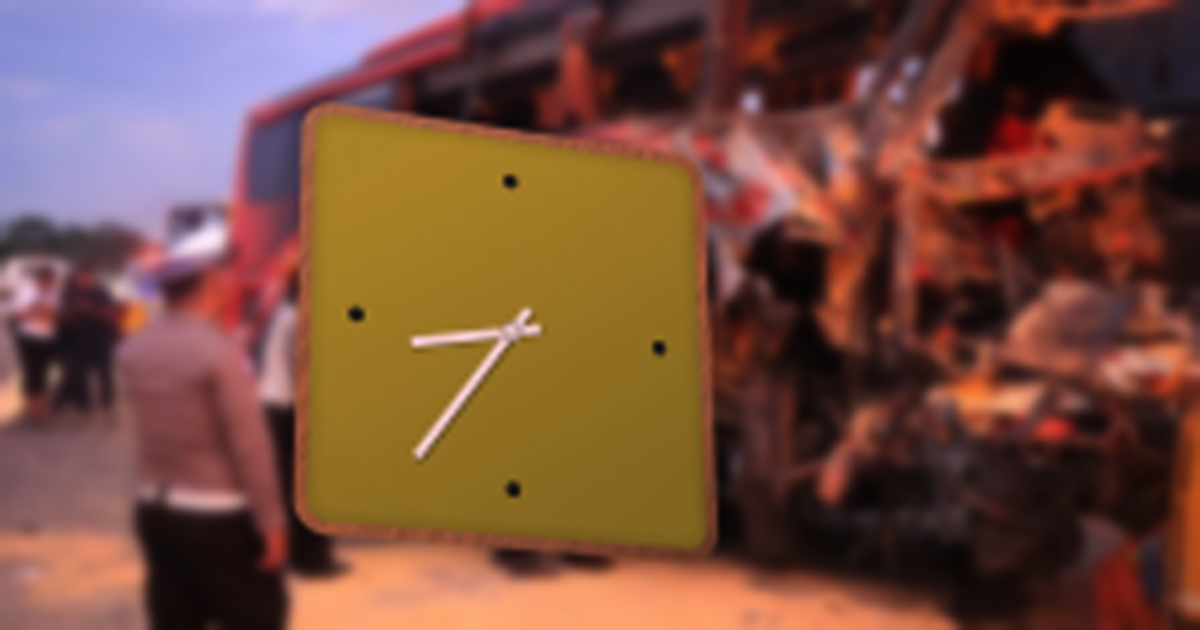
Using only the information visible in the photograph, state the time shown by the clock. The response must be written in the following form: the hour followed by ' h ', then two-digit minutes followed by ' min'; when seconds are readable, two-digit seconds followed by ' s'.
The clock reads 8 h 36 min
